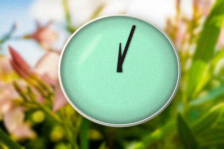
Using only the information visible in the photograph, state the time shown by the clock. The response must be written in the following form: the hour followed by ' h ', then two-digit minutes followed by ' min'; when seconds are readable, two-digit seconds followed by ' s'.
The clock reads 12 h 03 min
